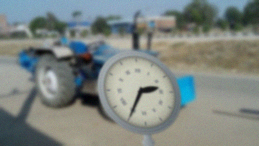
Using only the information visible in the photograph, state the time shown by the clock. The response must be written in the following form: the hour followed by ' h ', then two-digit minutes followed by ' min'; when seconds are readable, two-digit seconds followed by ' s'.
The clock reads 2 h 35 min
